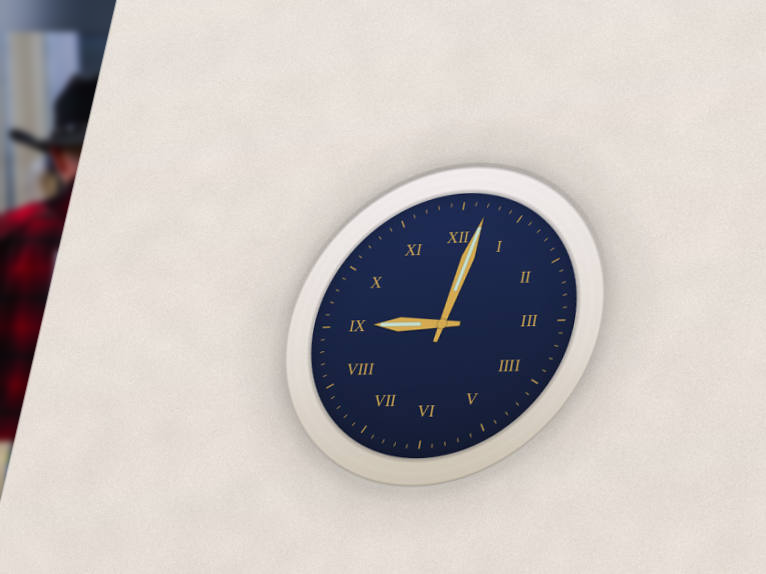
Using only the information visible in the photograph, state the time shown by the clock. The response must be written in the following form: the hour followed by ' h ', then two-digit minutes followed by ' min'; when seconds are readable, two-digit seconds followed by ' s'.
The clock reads 9 h 02 min
